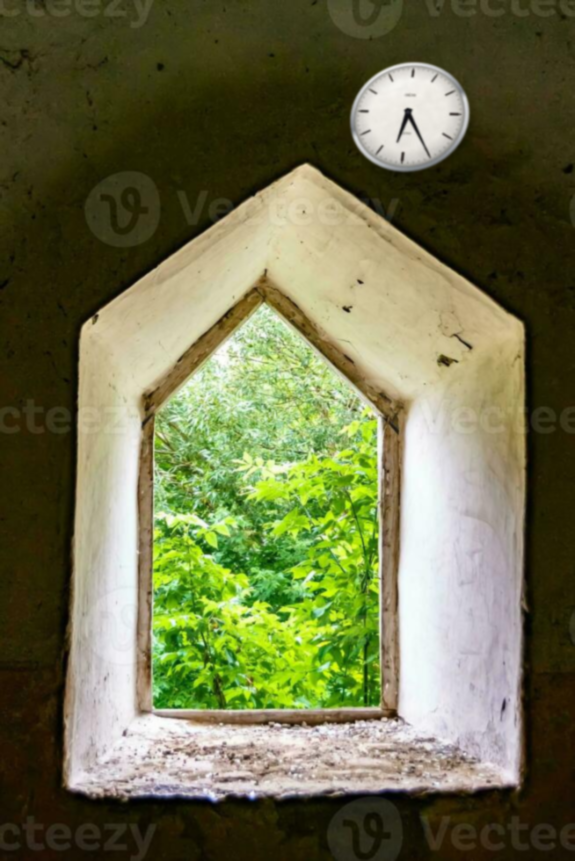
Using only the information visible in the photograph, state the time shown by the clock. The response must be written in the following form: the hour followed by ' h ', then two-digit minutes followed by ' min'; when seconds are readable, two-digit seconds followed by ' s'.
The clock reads 6 h 25 min
